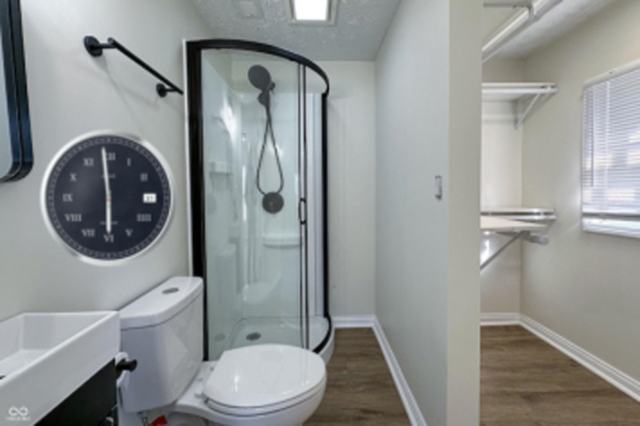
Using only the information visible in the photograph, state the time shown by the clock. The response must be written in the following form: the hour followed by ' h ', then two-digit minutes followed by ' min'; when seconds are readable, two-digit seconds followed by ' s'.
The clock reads 5 h 59 min
